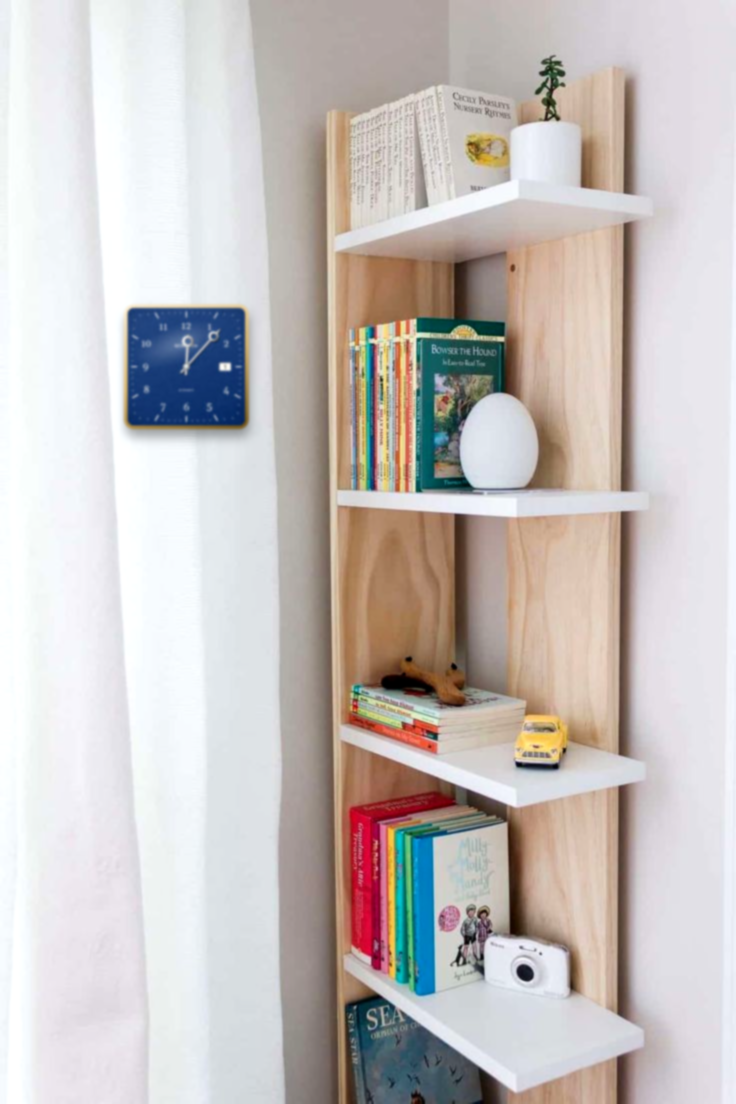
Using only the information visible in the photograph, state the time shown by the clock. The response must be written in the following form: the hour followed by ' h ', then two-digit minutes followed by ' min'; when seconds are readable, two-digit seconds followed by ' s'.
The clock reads 12 h 07 min
